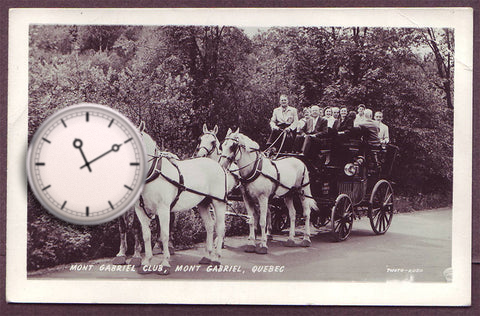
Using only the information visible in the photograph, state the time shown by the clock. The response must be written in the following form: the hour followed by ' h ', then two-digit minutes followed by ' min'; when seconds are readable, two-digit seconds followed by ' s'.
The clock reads 11 h 10 min
